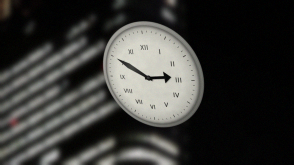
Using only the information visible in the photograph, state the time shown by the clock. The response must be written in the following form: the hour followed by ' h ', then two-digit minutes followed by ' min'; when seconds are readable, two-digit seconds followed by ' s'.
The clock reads 2 h 50 min
